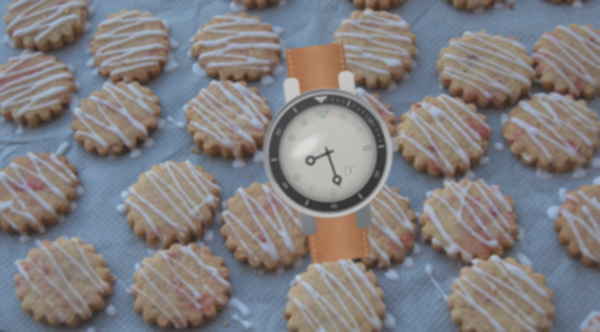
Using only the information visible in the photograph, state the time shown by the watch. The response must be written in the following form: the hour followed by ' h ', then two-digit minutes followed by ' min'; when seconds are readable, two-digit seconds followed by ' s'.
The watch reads 8 h 28 min
